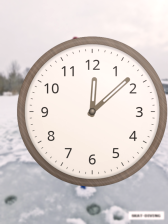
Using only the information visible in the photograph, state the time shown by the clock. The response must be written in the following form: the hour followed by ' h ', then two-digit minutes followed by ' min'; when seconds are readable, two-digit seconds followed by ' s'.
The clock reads 12 h 08 min
